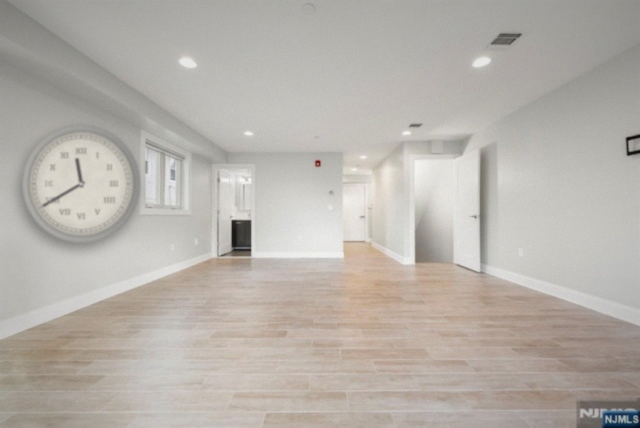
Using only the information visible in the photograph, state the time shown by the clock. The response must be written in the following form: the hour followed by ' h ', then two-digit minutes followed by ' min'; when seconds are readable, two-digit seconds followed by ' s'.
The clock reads 11 h 40 min
